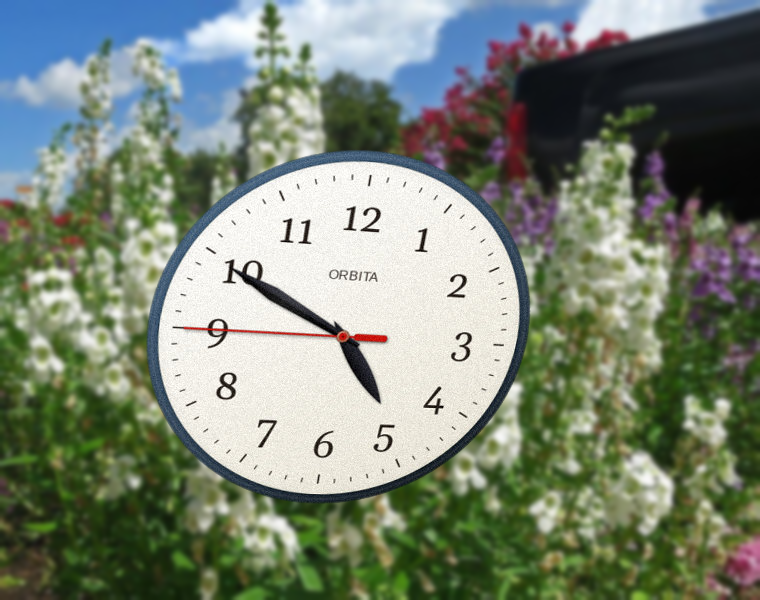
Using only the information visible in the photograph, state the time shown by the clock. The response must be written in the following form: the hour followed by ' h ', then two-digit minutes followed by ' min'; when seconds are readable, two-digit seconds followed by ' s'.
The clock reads 4 h 49 min 45 s
